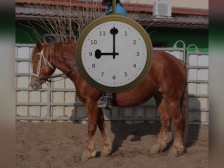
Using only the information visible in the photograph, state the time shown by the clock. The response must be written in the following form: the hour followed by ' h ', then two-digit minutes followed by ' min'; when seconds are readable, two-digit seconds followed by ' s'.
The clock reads 9 h 00 min
